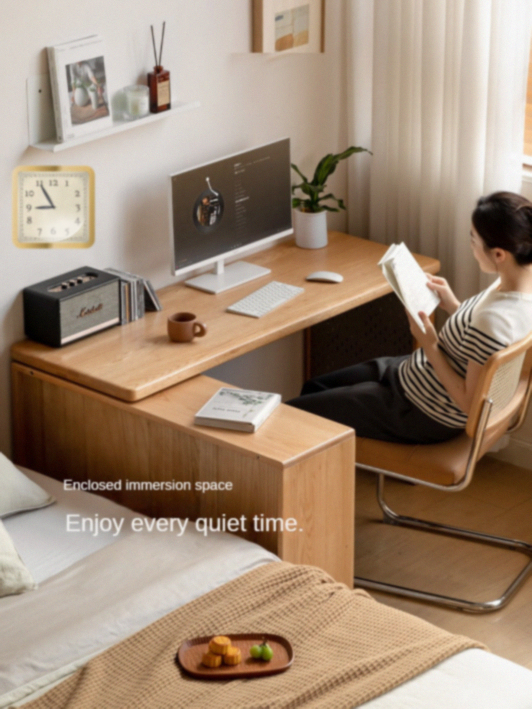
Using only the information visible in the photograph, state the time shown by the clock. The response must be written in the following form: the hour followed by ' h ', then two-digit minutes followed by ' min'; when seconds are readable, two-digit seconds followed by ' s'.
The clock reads 8 h 55 min
